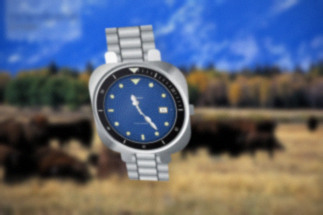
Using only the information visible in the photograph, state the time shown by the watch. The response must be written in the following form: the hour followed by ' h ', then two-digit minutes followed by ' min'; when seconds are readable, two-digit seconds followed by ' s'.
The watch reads 11 h 24 min
